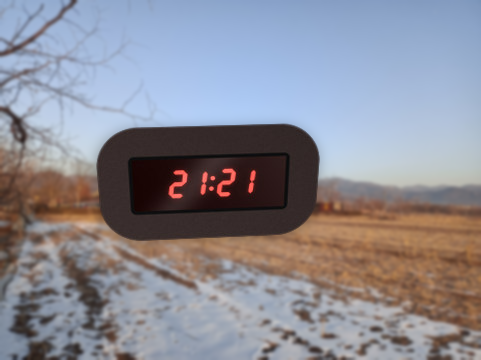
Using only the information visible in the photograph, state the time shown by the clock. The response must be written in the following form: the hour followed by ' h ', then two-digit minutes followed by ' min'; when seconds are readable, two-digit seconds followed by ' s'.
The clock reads 21 h 21 min
